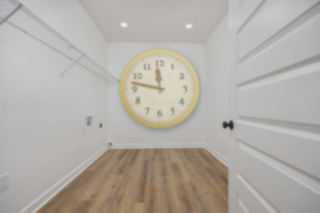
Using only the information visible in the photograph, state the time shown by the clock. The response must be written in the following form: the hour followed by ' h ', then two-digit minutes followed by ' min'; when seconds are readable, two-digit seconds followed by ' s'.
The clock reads 11 h 47 min
